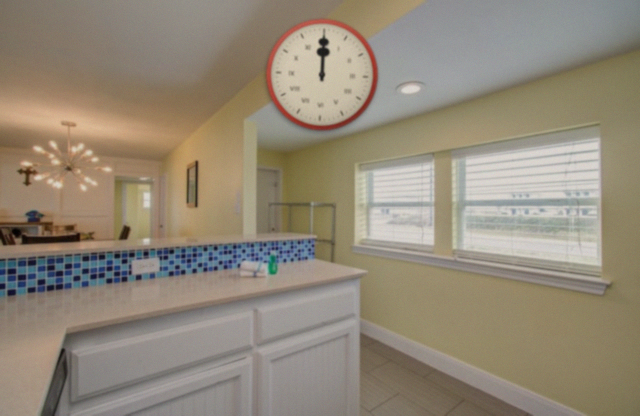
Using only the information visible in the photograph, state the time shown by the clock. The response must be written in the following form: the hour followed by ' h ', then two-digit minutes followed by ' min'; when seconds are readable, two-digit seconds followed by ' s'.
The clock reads 12 h 00 min
